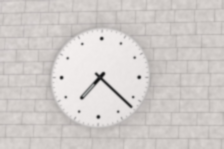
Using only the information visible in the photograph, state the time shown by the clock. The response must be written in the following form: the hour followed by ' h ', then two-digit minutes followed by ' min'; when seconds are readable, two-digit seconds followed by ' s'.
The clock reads 7 h 22 min
